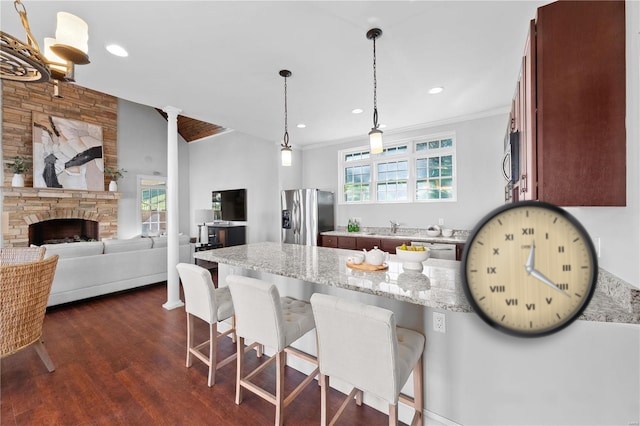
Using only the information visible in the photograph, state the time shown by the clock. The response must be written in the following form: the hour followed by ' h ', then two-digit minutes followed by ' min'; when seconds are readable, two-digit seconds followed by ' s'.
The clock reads 12 h 21 min
